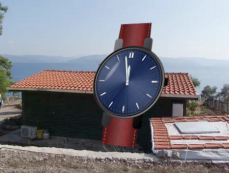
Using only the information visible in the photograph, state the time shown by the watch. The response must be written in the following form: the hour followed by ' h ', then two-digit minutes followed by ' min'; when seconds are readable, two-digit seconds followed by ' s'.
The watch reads 11 h 58 min
